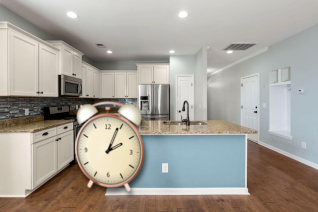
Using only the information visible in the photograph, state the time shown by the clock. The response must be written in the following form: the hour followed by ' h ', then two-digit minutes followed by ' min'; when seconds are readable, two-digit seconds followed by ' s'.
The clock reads 2 h 04 min
